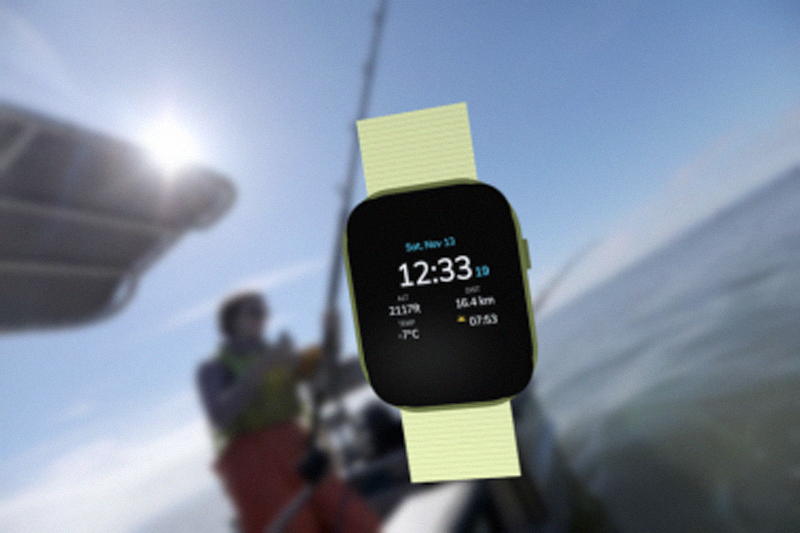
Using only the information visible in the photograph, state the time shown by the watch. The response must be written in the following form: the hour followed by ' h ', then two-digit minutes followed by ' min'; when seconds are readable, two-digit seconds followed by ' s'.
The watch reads 12 h 33 min
